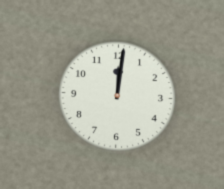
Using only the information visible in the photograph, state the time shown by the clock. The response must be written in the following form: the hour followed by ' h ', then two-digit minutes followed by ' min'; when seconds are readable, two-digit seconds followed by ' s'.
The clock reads 12 h 01 min
